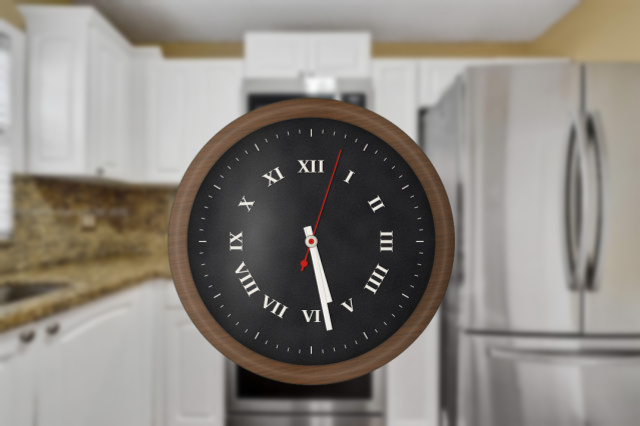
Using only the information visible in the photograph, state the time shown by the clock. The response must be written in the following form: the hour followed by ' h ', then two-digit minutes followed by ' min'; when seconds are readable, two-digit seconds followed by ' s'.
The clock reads 5 h 28 min 03 s
